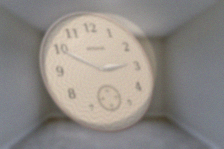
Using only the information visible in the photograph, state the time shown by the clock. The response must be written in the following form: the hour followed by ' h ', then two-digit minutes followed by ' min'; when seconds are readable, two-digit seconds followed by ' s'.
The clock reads 2 h 50 min
